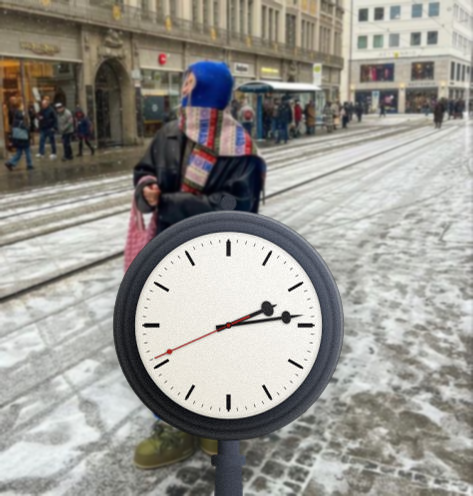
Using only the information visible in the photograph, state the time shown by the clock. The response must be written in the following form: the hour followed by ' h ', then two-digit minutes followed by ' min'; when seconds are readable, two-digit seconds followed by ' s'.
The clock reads 2 h 13 min 41 s
